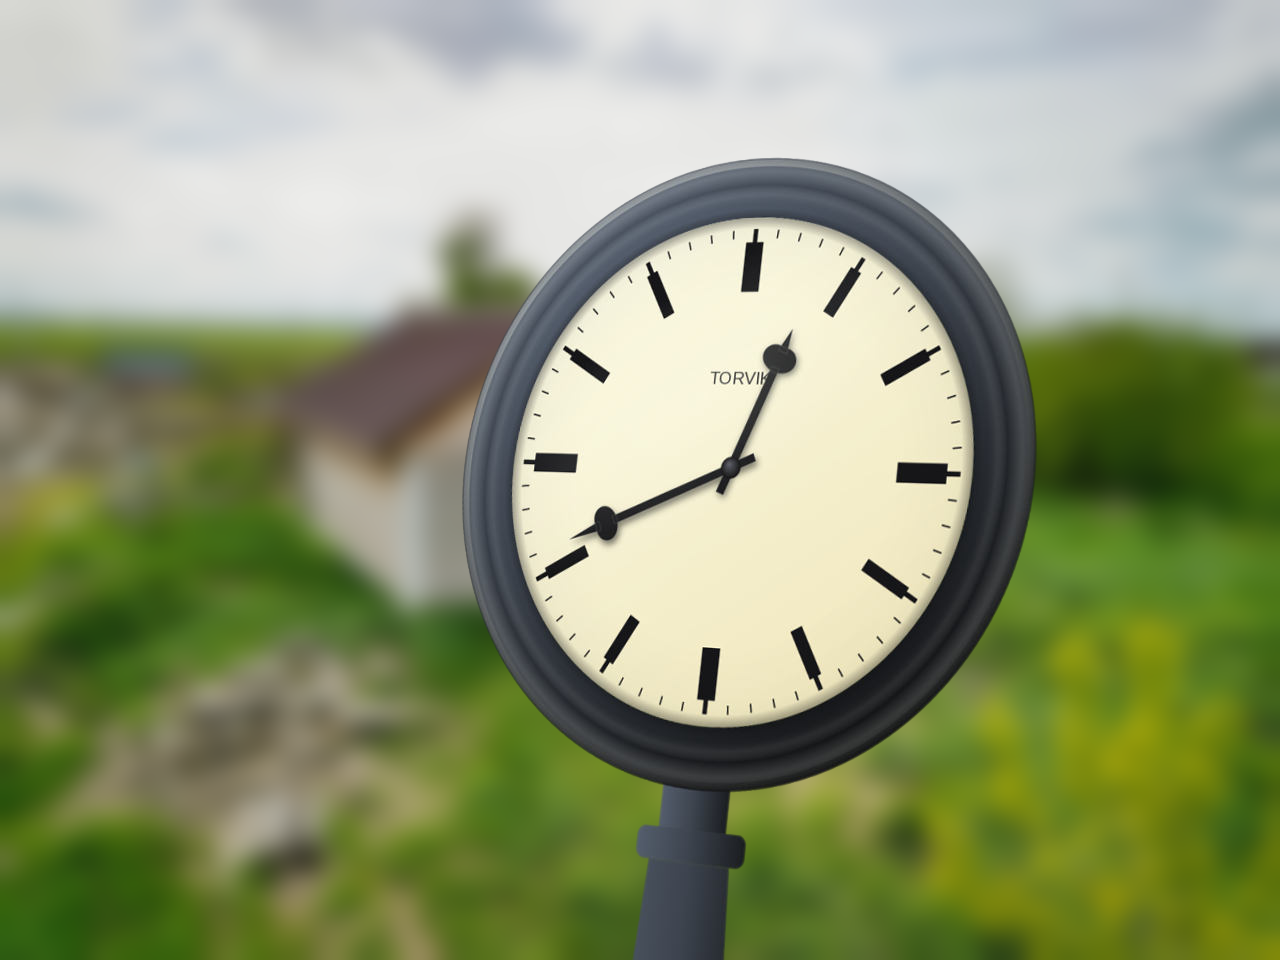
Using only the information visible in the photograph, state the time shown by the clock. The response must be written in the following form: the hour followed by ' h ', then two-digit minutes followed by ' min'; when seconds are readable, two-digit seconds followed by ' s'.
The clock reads 12 h 41 min
